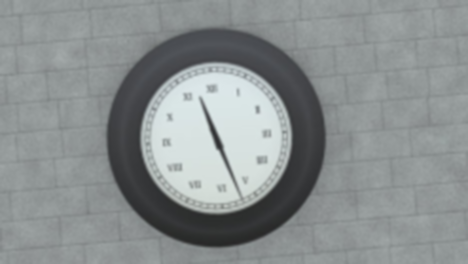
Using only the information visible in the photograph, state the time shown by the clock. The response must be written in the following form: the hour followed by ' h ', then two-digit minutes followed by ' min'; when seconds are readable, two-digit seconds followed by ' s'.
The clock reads 11 h 27 min
